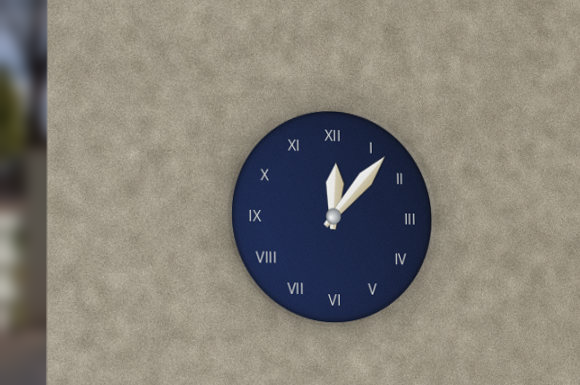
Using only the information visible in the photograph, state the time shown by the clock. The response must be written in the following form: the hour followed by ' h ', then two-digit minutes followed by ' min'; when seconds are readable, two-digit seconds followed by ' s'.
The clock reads 12 h 07 min
